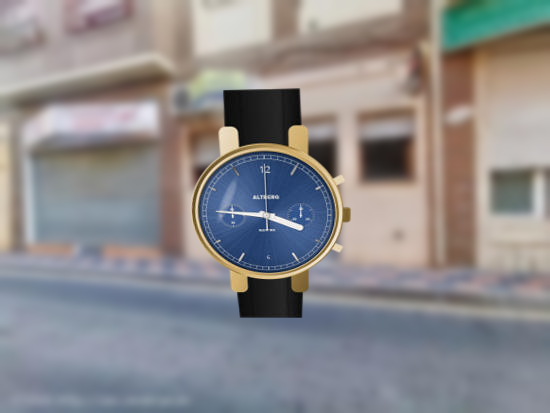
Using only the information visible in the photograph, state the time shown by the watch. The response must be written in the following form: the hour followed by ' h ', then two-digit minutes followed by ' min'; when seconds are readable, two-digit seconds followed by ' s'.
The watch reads 3 h 46 min
